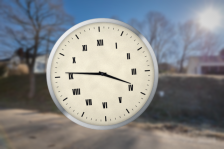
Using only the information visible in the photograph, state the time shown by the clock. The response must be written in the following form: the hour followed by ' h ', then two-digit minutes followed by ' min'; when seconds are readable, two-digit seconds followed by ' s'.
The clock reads 3 h 46 min
